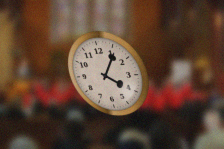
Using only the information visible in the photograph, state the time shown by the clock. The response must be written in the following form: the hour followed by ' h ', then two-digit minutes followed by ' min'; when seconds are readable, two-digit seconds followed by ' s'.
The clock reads 4 h 06 min
